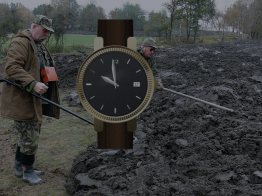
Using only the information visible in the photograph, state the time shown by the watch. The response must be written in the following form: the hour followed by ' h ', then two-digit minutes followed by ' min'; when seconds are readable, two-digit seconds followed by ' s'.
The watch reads 9 h 59 min
